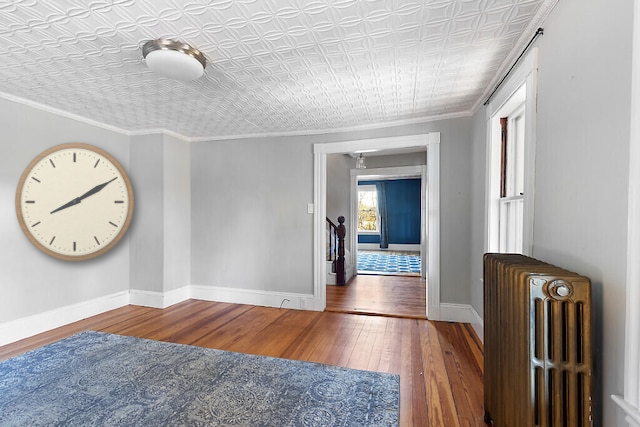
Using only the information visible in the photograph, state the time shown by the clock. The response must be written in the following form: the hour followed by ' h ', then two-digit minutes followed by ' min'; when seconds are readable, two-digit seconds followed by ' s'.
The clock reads 8 h 10 min
